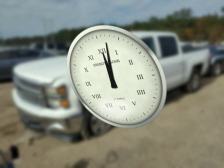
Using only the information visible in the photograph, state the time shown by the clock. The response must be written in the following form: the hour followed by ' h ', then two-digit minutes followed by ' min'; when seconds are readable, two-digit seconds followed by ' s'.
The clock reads 12 h 02 min
